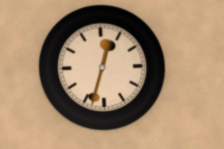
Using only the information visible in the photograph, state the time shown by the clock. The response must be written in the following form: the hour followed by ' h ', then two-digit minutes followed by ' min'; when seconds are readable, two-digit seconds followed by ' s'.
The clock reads 12 h 33 min
